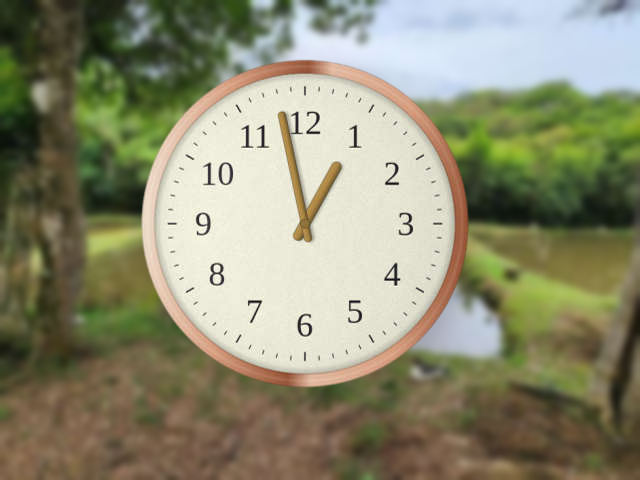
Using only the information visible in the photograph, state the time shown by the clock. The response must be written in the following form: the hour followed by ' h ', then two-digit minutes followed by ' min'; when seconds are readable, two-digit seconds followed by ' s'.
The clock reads 12 h 58 min
